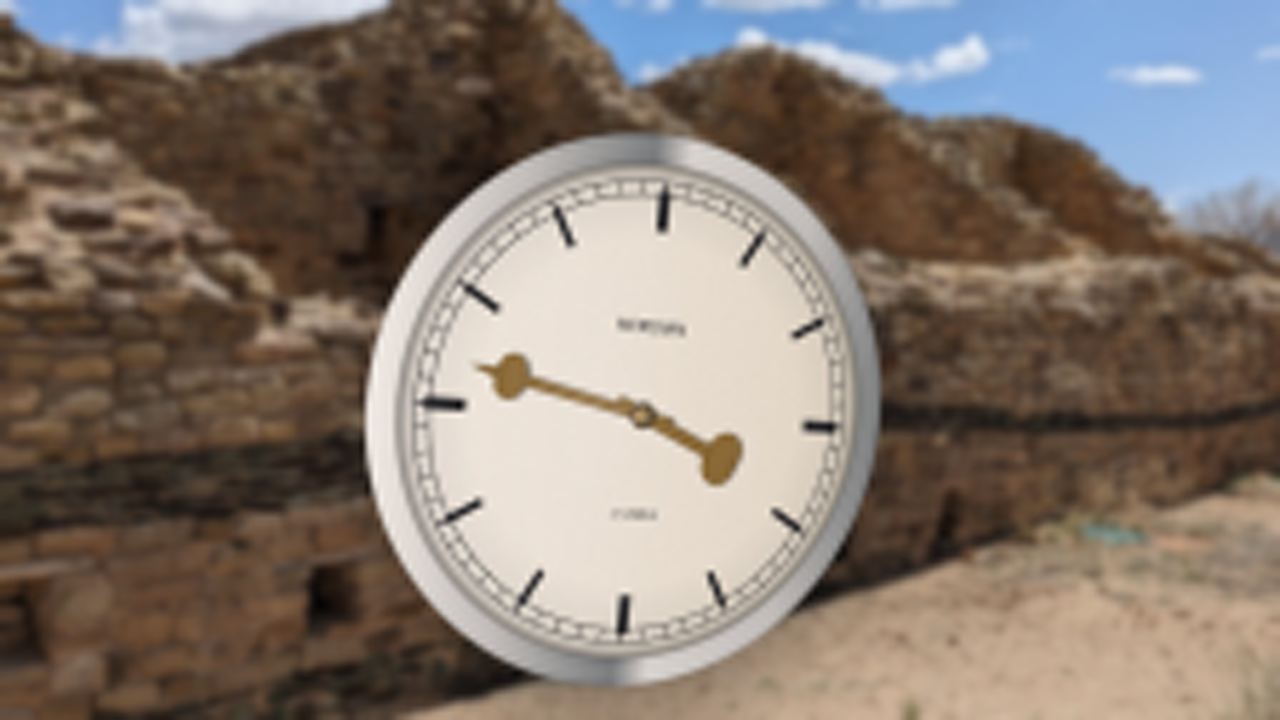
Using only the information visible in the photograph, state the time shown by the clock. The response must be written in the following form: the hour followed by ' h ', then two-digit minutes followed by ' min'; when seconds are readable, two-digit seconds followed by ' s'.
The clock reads 3 h 47 min
